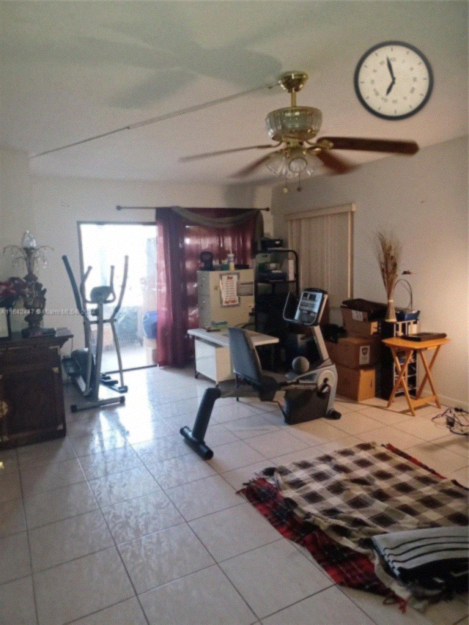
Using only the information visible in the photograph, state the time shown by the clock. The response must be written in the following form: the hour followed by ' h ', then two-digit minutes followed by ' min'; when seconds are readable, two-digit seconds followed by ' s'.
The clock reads 6 h 58 min
